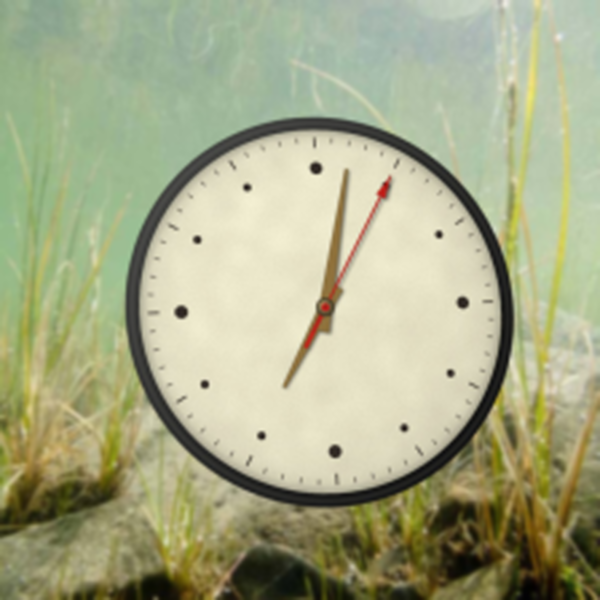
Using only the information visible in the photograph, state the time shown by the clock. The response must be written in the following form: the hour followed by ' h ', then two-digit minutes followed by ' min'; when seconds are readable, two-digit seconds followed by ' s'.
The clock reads 7 h 02 min 05 s
